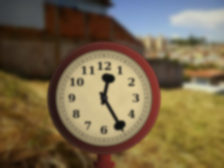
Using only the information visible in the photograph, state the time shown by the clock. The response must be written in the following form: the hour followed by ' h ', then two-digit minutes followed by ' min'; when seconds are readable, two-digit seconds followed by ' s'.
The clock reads 12 h 25 min
